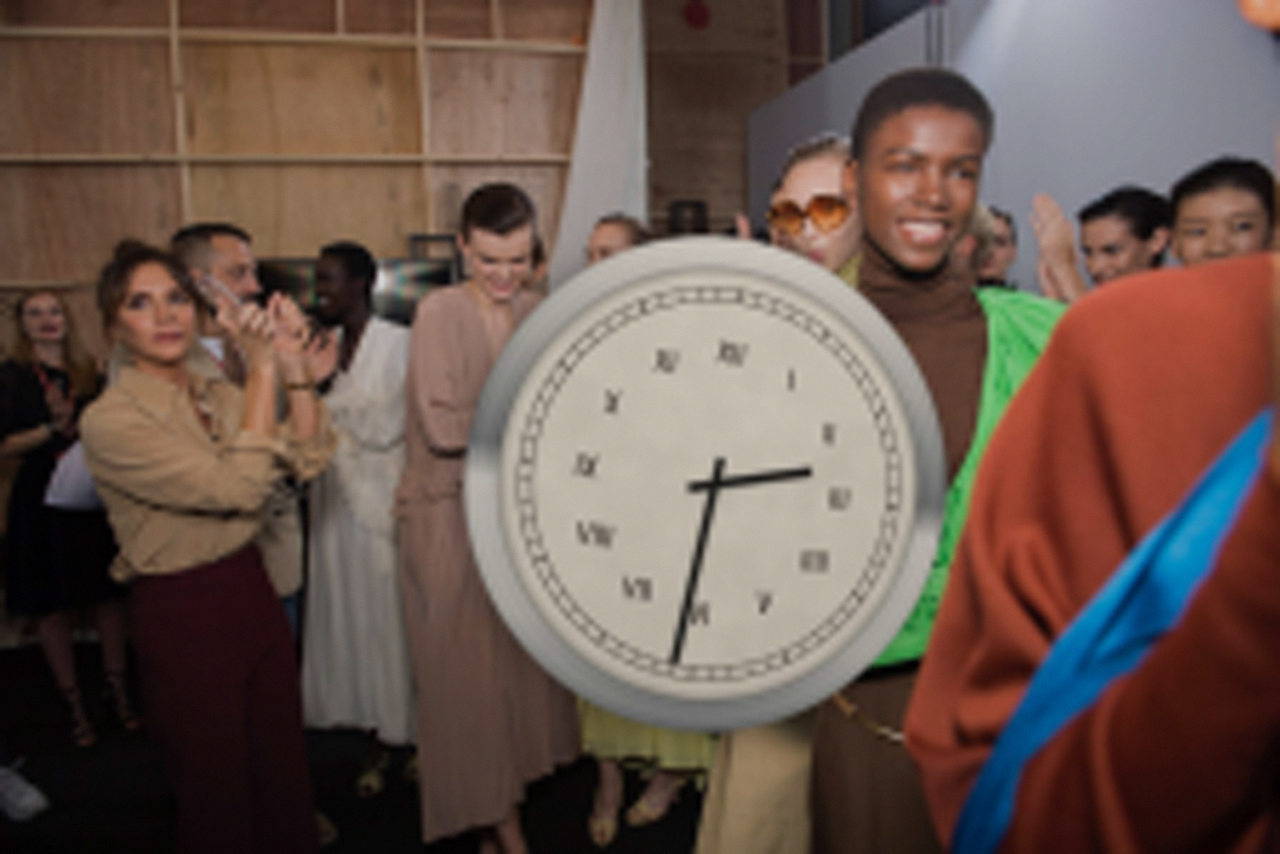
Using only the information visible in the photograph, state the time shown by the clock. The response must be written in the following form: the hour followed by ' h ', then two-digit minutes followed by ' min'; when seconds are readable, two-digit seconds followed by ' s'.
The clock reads 2 h 31 min
